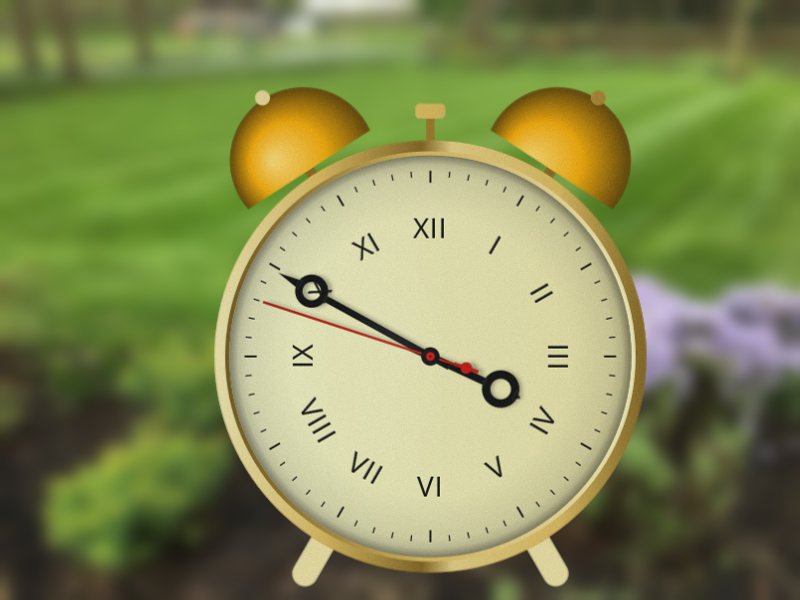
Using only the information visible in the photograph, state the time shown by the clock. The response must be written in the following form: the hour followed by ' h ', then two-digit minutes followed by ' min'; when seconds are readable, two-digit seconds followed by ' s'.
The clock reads 3 h 49 min 48 s
